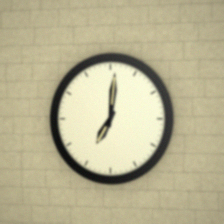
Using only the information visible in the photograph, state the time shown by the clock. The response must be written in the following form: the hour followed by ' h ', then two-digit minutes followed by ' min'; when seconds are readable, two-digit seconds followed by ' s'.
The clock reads 7 h 01 min
